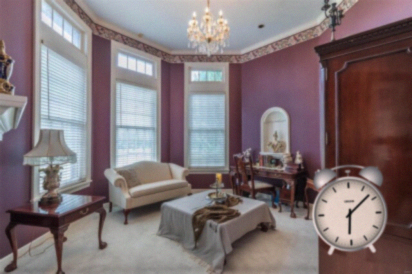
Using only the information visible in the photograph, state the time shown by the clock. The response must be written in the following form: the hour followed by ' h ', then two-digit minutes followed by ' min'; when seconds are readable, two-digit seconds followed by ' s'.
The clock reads 6 h 08 min
